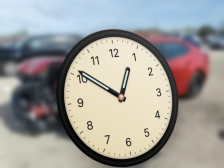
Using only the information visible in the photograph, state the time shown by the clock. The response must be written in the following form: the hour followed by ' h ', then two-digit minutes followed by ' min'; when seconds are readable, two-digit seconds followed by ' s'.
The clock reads 12 h 51 min
